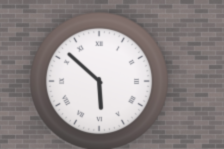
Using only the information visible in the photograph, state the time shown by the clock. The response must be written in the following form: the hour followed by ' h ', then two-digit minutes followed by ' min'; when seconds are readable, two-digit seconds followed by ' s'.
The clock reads 5 h 52 min
